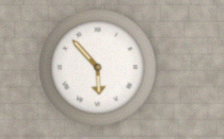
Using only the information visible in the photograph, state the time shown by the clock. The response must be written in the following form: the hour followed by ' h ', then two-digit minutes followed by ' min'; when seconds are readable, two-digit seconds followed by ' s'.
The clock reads 5 h 53 min
